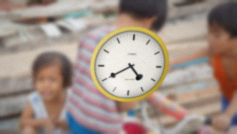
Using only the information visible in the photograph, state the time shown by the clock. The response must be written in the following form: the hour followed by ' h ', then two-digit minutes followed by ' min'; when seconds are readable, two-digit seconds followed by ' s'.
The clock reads 4 h 40 min
